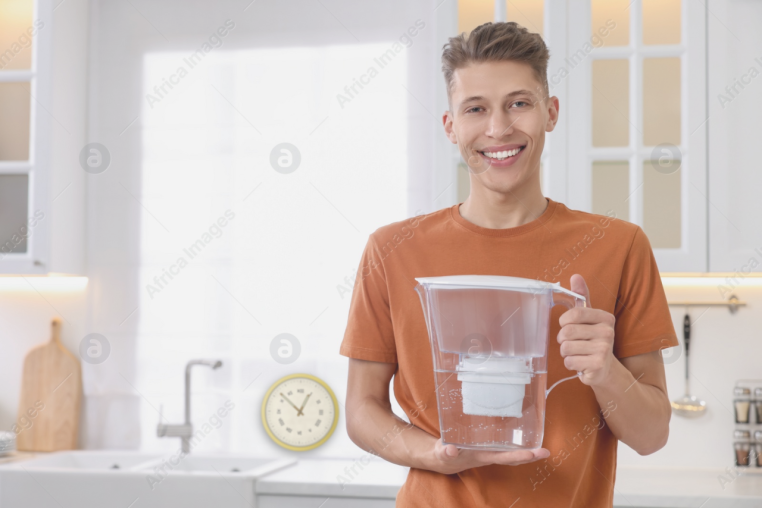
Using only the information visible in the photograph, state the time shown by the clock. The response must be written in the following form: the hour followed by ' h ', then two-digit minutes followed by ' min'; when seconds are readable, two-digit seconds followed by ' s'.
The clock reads 12 h 52 min
